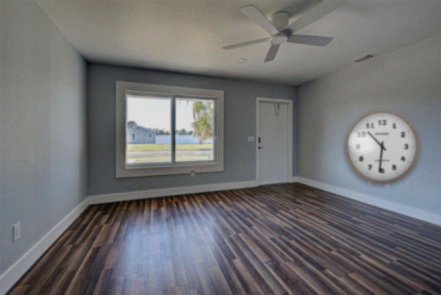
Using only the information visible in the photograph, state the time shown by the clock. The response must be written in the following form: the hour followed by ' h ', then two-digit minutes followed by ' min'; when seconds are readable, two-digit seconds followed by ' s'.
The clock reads 10 h 31 min
